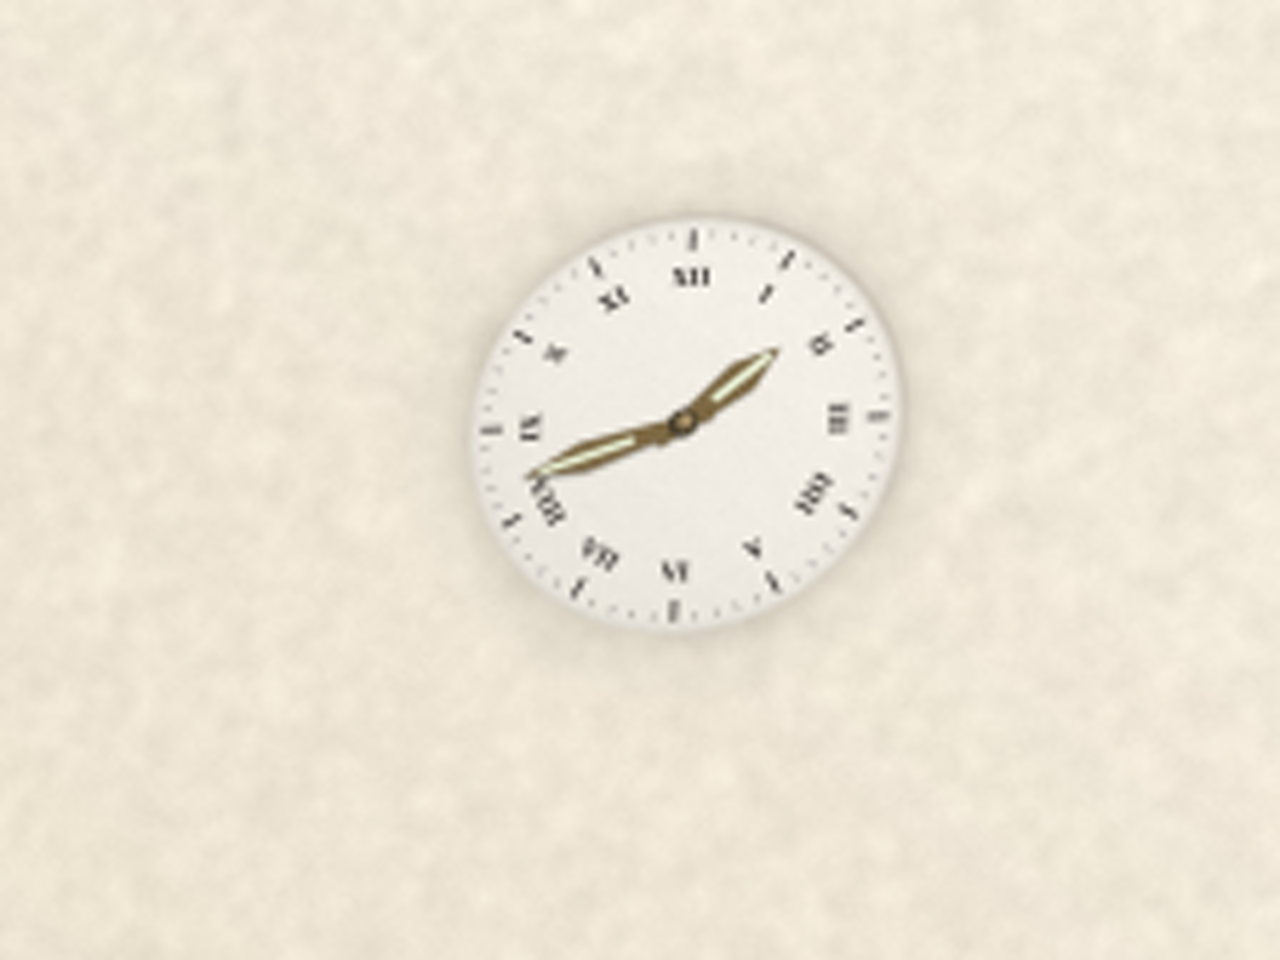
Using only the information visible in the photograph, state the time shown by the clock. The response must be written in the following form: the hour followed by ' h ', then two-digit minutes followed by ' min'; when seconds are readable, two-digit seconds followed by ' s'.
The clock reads 1 h 42 min
